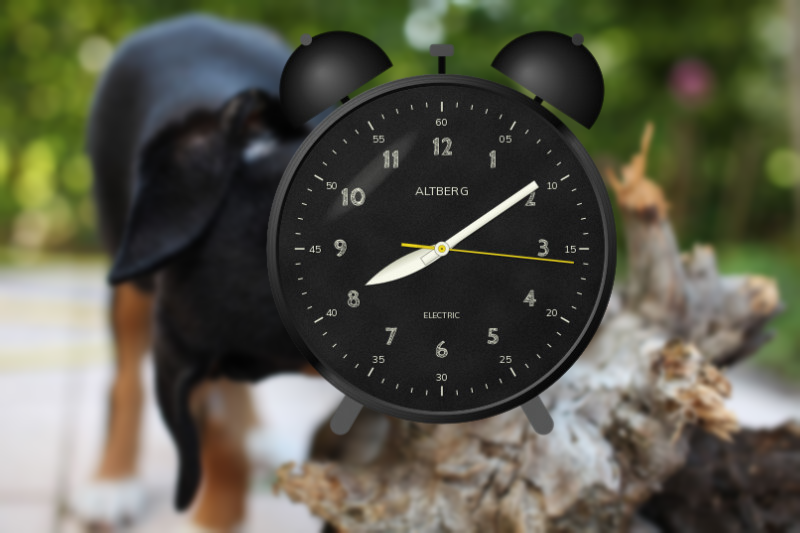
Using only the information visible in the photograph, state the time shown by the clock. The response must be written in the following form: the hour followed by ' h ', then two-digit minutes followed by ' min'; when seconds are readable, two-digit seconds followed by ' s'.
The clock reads 8 h 09 min 16 s
